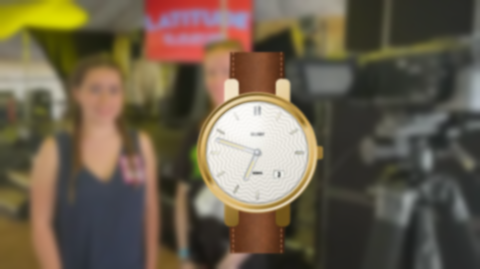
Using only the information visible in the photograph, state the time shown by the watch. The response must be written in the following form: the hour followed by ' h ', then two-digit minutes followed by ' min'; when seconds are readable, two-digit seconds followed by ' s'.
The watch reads 6 h 48 min
